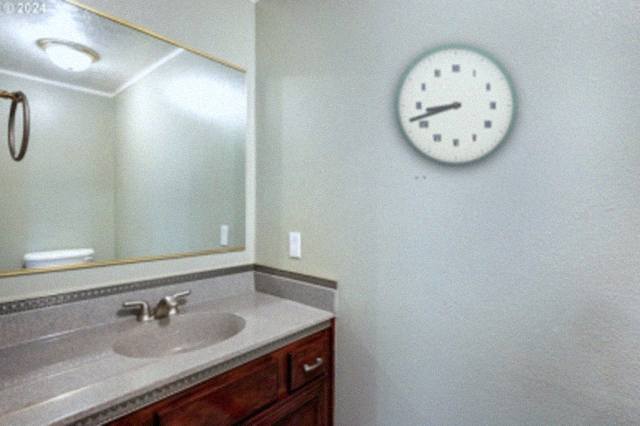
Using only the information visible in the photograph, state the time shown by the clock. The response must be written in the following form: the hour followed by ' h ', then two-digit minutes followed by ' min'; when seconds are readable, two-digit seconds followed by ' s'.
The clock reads 8 h 42 min
